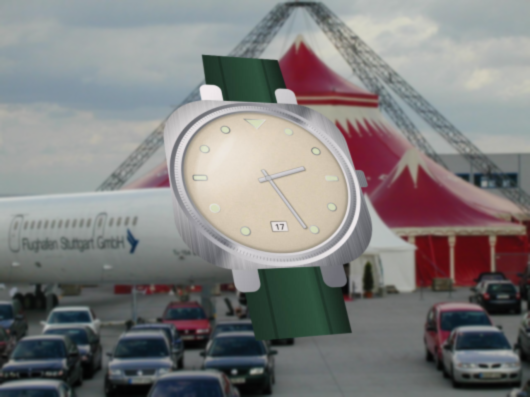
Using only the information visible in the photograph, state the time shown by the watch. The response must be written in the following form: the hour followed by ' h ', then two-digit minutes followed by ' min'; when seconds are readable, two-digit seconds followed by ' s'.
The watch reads 2 h 26 min
